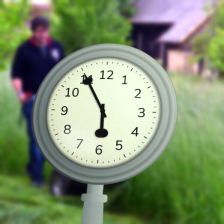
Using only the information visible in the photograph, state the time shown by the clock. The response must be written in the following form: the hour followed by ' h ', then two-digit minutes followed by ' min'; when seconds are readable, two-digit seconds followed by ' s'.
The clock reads 5 h 55 min
